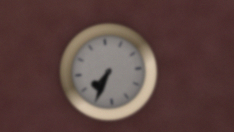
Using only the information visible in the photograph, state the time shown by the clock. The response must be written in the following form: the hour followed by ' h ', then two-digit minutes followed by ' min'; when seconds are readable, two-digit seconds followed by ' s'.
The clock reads 7 h 35 min
